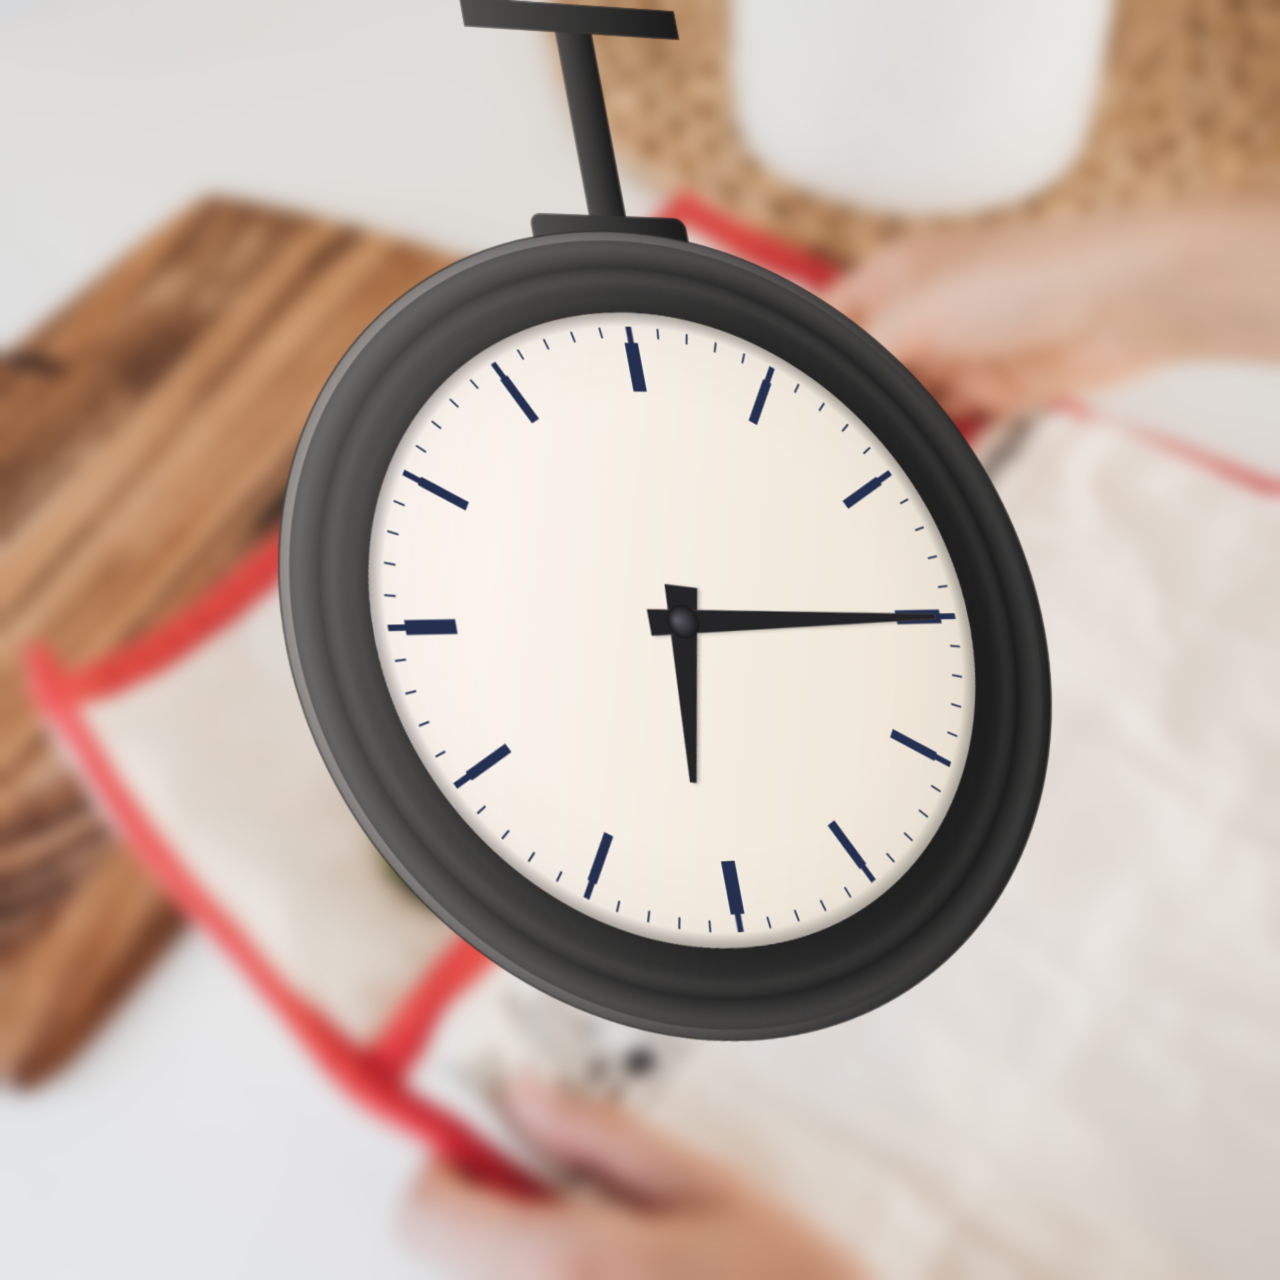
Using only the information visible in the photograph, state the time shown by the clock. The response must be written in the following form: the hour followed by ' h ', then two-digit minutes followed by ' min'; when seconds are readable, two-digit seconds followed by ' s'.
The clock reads 6 h 15 min
